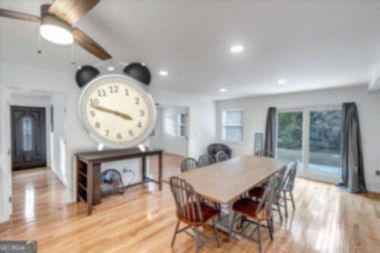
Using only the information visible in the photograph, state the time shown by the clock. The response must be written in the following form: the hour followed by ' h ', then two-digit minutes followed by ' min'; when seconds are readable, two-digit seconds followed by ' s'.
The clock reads 3 h 48 min
